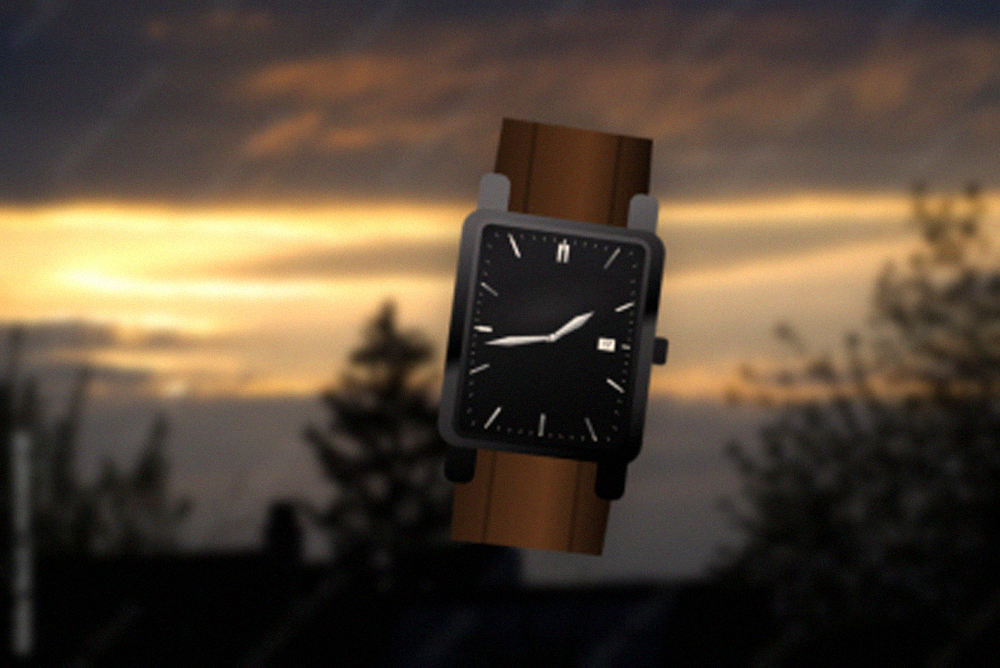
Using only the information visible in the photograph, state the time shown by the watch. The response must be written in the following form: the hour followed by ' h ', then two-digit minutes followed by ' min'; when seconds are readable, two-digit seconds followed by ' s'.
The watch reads 1 h 43 min
